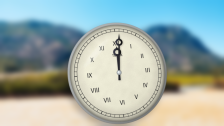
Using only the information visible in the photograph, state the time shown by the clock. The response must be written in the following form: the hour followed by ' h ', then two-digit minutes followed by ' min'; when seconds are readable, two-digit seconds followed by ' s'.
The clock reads 12 h 01 min
